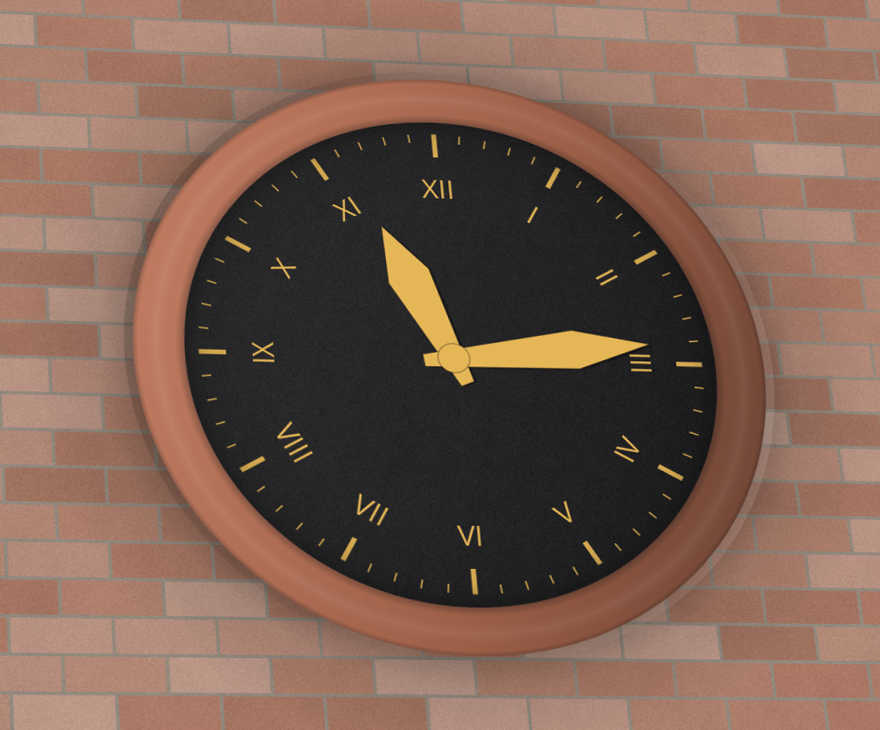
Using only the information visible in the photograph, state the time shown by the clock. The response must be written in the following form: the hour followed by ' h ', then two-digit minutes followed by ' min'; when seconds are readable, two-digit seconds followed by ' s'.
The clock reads 11 h 14 min
